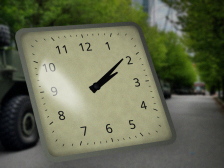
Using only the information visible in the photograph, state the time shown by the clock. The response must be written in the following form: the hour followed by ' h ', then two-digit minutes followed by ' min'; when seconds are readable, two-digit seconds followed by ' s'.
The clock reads 2 h 09 min
